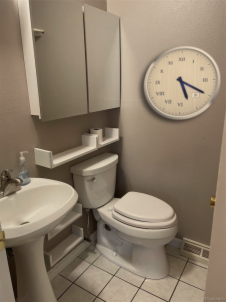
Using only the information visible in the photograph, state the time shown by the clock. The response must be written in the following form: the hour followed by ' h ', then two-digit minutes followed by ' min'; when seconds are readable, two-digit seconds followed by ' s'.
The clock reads 5 h 20 min
